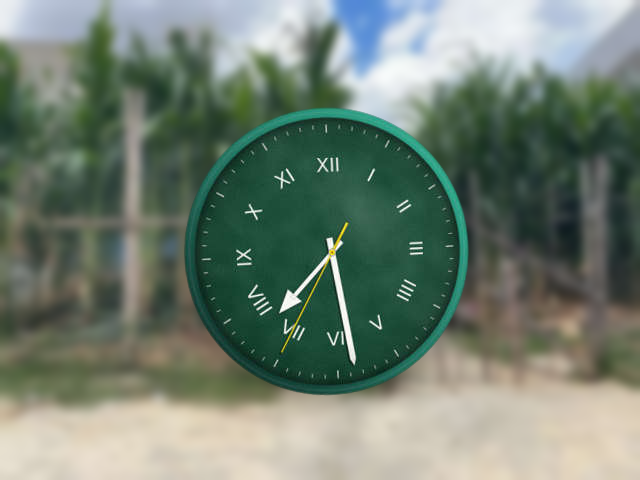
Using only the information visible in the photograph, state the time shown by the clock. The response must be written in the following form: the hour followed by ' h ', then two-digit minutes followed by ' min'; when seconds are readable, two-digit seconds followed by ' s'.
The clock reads 7 h 28 min 35 s
